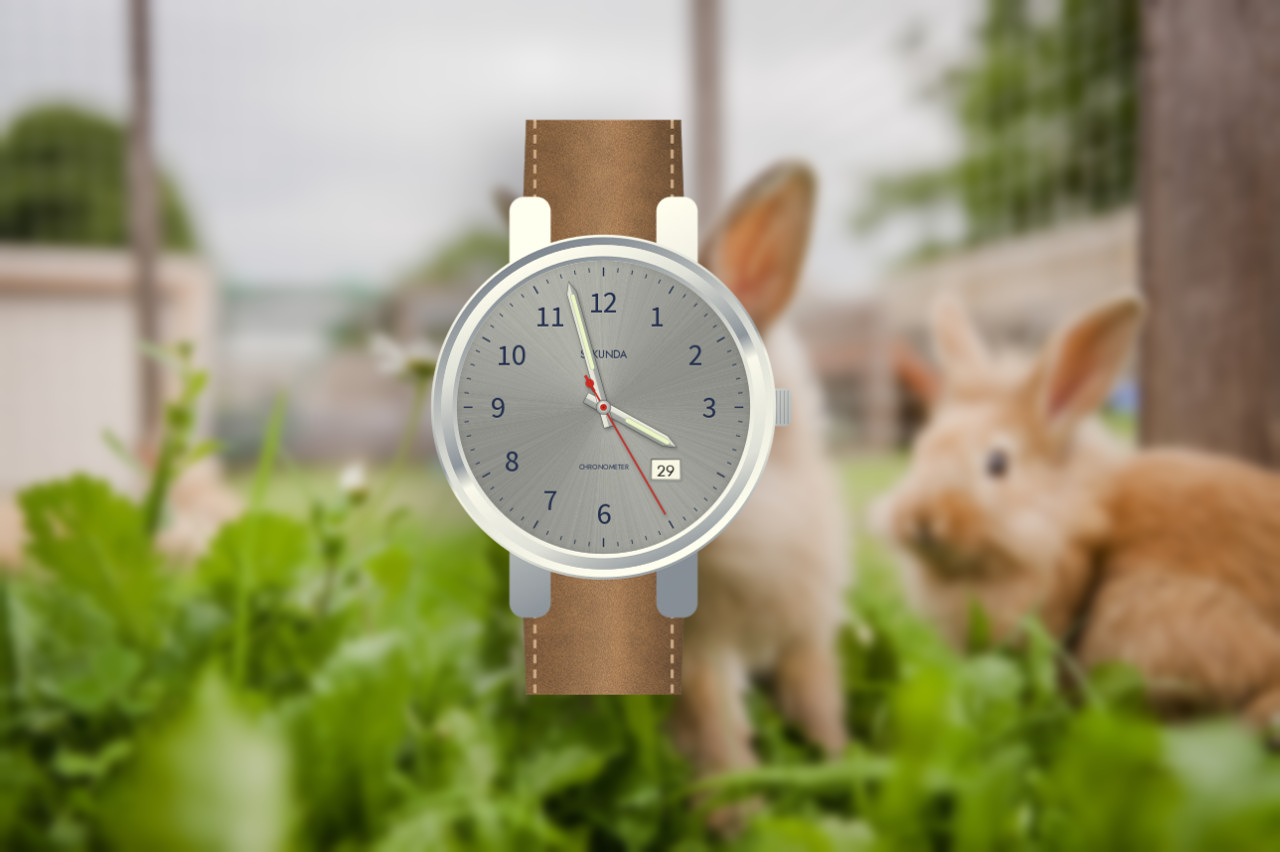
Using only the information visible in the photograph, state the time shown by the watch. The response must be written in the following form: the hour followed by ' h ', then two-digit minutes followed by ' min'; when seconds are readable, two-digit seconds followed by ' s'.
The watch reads 3 h 57 min 25 s
